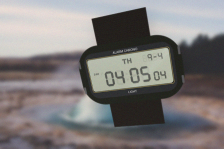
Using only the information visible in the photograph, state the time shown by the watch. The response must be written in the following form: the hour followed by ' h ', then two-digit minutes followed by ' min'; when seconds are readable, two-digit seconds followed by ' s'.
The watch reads 4 h 05 min 04 s
